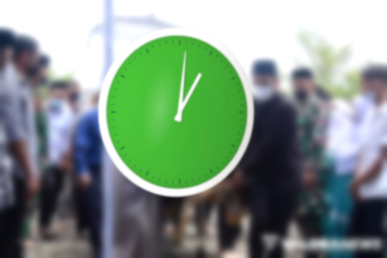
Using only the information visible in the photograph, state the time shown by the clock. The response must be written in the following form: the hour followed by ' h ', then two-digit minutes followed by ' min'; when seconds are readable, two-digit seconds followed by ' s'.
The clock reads 1 h 01 min
